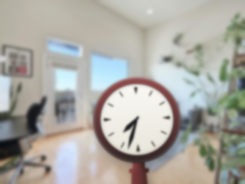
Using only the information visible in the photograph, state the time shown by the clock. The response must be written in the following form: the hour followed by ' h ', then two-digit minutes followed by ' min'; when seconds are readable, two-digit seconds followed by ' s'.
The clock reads 7 h 33 min
